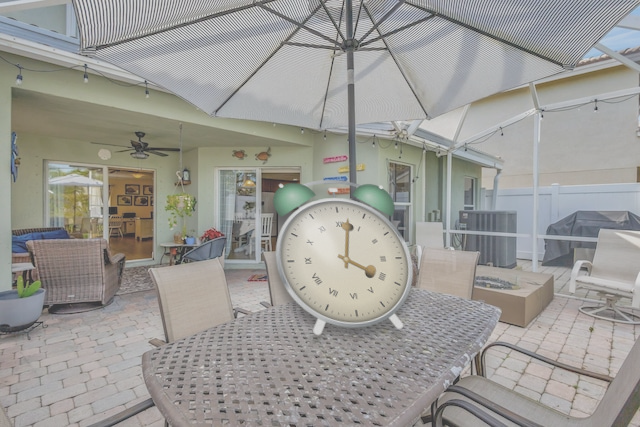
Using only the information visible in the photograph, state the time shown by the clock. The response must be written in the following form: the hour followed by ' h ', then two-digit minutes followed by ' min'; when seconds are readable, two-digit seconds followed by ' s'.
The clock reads 4 h 02 min
